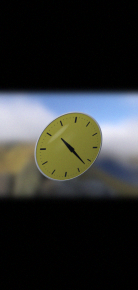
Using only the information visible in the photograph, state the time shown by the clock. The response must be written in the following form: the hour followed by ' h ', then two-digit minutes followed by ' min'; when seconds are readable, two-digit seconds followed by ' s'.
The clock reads 10 h 22 min
